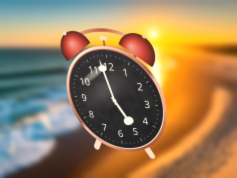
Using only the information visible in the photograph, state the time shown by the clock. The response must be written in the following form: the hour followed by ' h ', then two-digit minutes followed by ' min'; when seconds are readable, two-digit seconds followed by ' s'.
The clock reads 4 h 58 min
